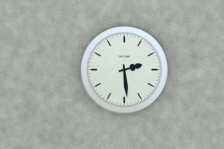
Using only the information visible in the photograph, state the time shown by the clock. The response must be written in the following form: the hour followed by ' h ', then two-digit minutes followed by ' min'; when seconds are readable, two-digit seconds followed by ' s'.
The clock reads 2 h 29 min
